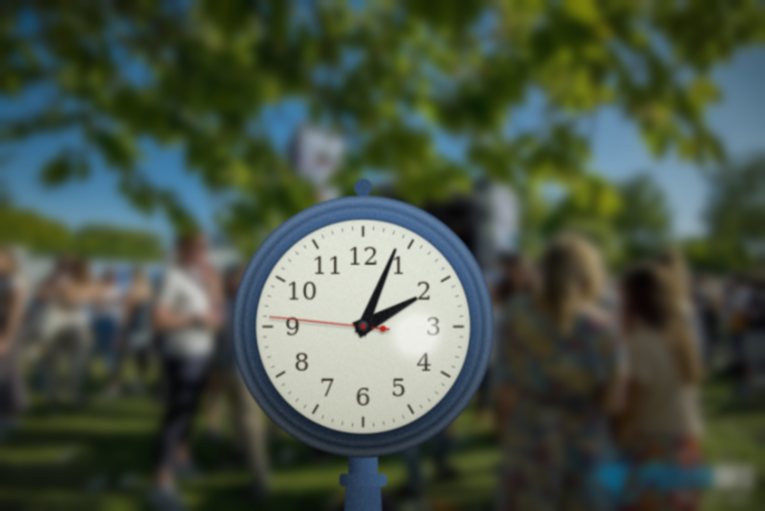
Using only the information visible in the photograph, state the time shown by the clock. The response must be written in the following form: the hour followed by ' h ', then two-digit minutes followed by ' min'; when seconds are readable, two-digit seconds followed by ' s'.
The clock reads 2 h 03 min 46 s
